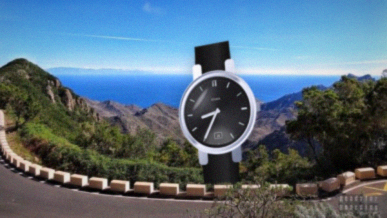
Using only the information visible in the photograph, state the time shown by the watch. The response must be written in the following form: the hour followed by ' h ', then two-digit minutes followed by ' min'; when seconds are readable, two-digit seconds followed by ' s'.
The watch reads 8 h 35 min
